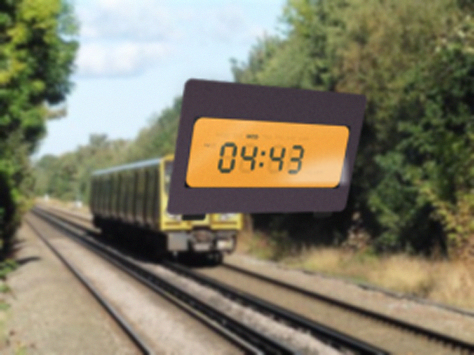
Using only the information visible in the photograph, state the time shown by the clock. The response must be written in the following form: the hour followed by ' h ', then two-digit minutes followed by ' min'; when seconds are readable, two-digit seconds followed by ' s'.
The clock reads 4 h 43 min
